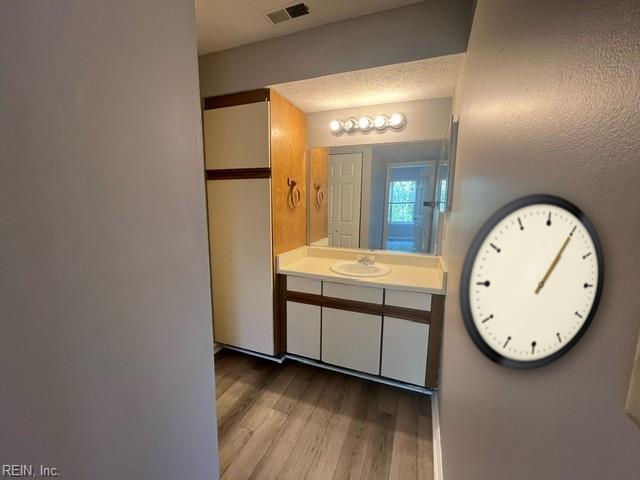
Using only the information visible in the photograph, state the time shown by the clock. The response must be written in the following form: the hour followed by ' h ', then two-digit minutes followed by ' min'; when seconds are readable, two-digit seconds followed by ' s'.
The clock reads 1 h 05 min
